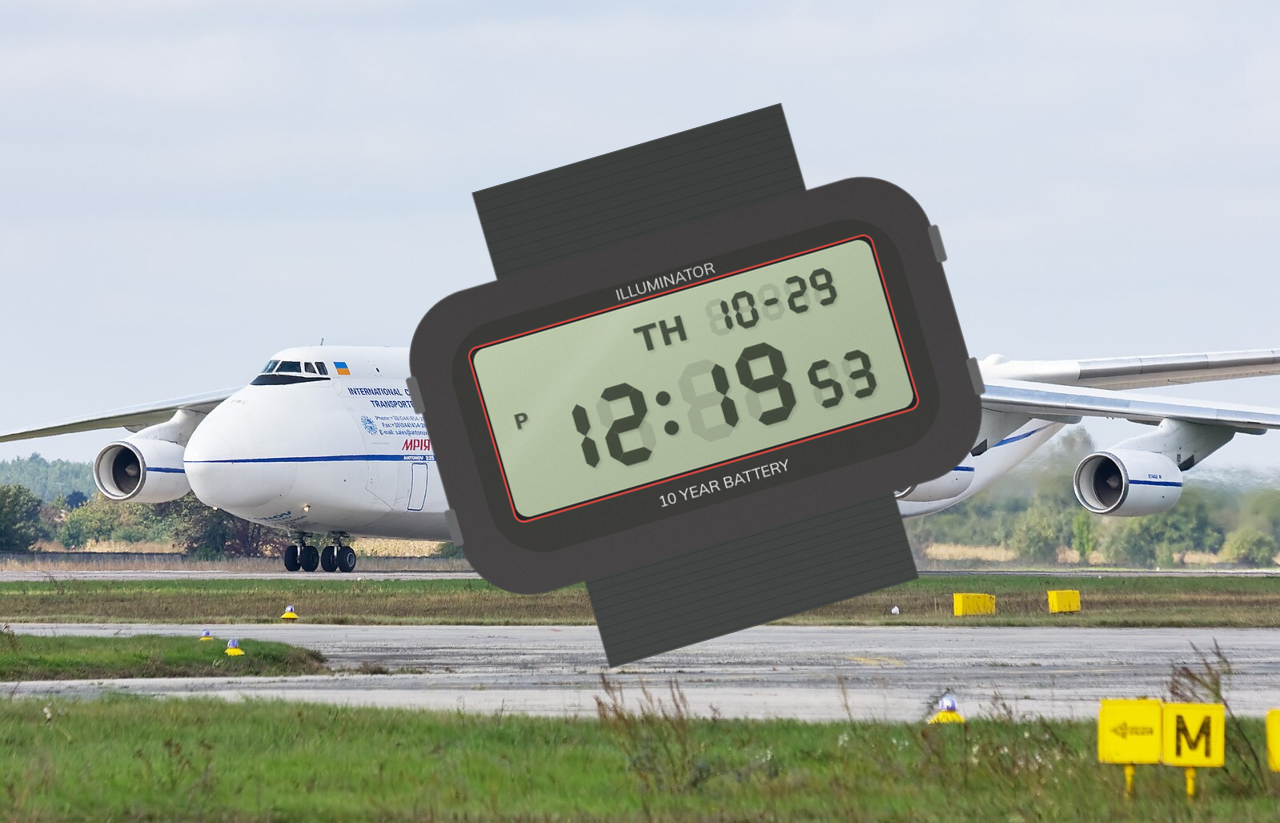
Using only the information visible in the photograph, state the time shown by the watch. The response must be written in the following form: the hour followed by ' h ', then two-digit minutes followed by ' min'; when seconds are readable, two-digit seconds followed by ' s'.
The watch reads 12 h 19 min 53 s
